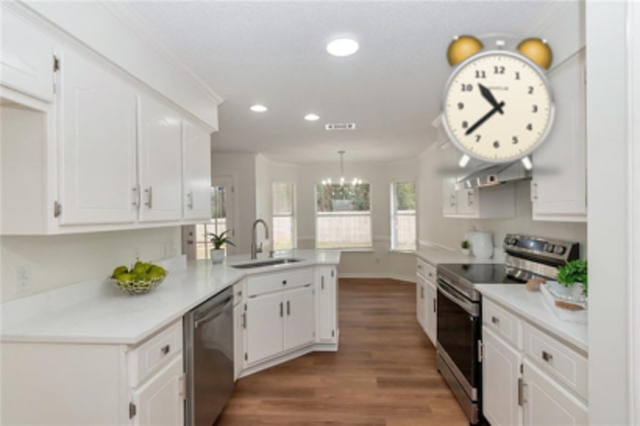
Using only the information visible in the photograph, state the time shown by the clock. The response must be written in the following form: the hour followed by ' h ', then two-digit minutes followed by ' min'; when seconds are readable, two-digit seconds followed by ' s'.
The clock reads 10 h 38 min
